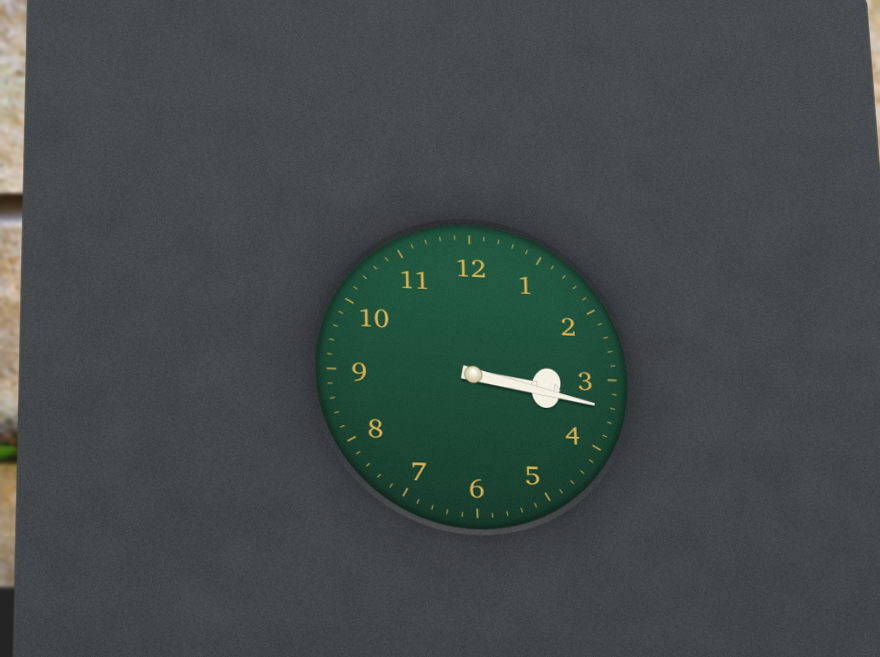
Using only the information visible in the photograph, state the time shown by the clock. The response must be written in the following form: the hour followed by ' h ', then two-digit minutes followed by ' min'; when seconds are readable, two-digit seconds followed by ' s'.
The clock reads 3 h 17 min
